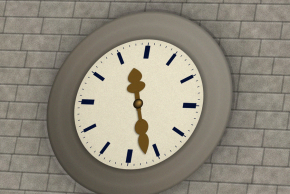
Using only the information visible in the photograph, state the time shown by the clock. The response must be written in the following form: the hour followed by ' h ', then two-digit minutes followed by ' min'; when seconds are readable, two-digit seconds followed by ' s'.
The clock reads 11 h 27 min
